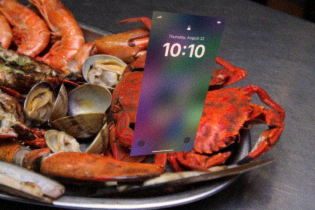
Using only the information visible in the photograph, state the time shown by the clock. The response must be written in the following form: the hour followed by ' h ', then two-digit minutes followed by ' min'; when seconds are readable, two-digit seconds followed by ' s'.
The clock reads 10 h 10 min
